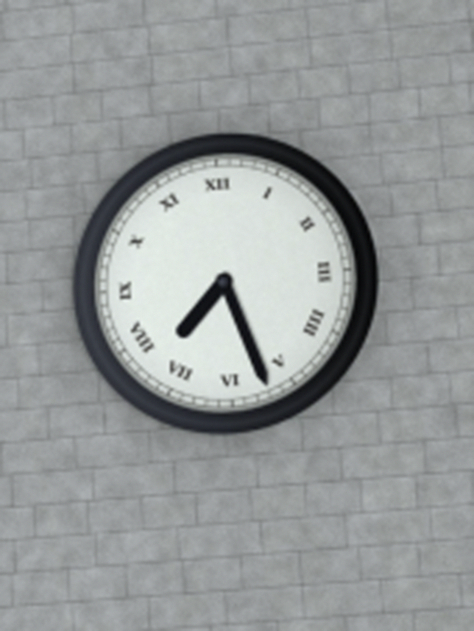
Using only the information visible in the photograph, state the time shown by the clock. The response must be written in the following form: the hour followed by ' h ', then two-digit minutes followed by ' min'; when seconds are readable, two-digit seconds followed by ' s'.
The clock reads 7 h 27 min
